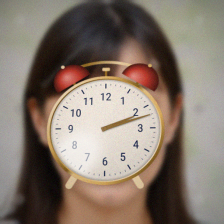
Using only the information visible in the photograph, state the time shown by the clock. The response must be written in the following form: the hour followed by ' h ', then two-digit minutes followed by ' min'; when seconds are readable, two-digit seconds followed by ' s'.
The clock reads 2 h 12 min
